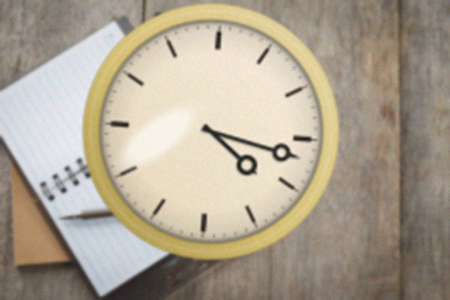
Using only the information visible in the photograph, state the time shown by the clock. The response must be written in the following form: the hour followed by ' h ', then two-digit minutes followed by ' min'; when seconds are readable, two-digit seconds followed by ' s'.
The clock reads 4 h 17 min
